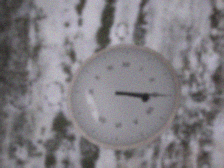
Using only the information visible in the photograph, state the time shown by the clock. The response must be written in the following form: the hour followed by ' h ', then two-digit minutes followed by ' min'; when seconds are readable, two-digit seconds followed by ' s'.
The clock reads 3 h 15 min
